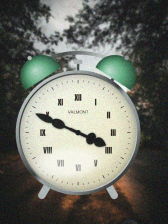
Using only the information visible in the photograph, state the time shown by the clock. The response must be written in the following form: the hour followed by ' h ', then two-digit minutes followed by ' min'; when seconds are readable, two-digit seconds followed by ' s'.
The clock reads 3 h 49 min
